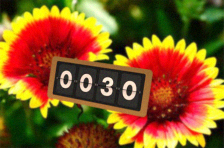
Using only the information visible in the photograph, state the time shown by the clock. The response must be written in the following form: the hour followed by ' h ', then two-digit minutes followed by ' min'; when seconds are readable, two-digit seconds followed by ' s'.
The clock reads 0 h 30 min
